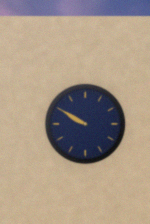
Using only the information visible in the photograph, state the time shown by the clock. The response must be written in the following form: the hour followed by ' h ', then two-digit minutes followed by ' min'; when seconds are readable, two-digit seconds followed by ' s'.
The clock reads 9 h 50 min
